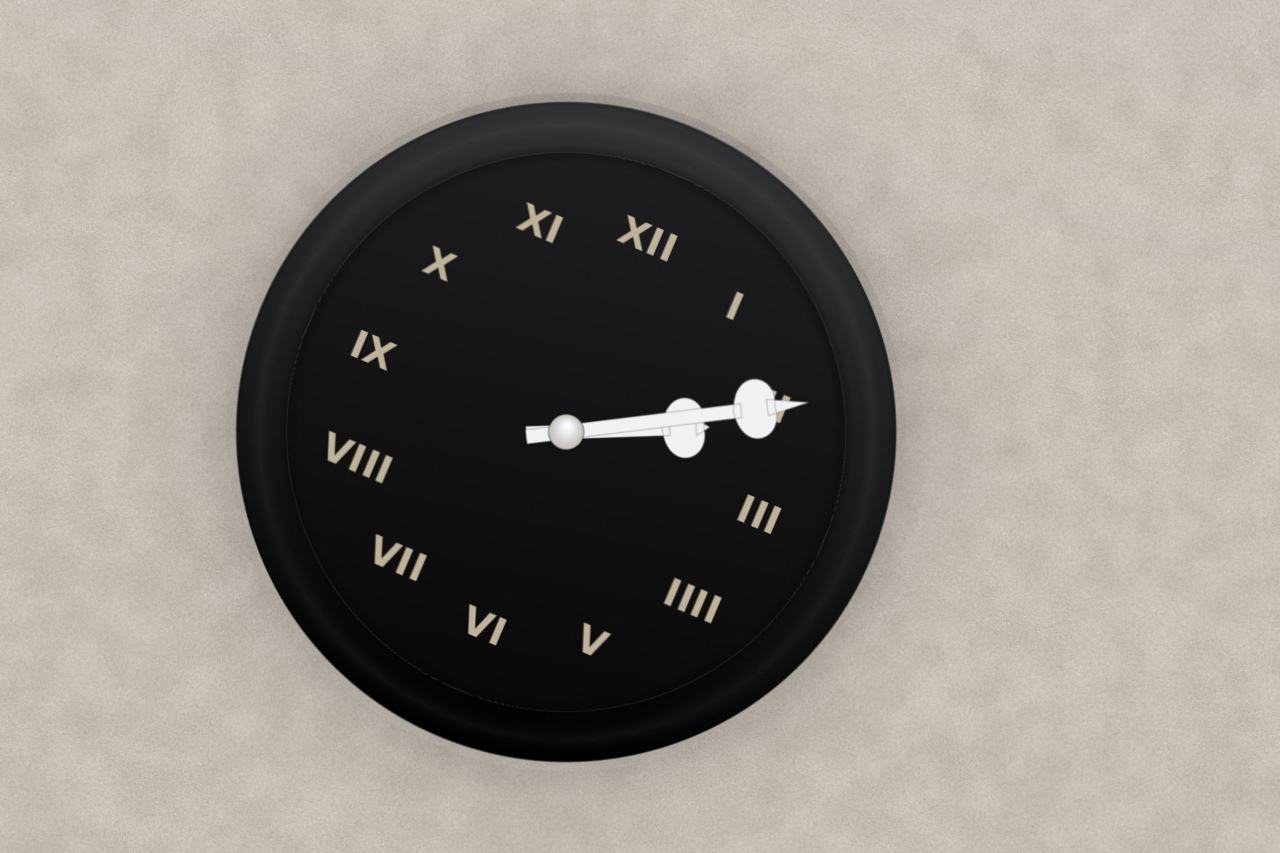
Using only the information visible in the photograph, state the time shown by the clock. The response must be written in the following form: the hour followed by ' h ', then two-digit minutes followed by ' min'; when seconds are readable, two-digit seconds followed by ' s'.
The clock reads 2 h 10 min
